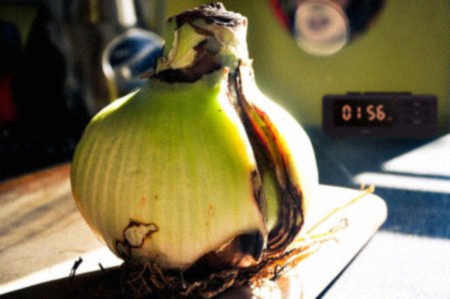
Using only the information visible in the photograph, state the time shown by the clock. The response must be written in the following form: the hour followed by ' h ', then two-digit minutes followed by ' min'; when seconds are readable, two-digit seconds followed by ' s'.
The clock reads 1 h 56 min
